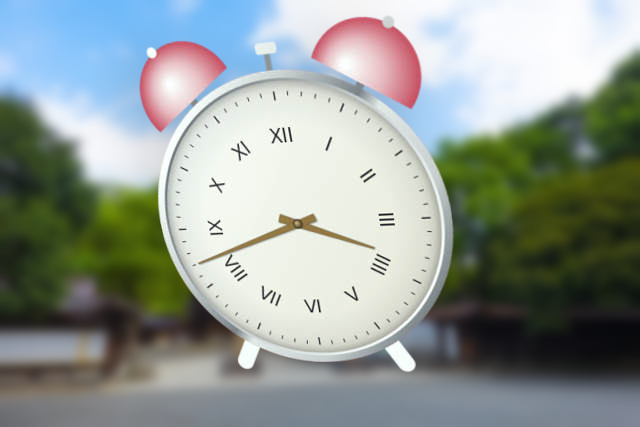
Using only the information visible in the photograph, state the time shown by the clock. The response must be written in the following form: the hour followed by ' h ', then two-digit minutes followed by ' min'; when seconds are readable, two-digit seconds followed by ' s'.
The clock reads 3 h 42 min
